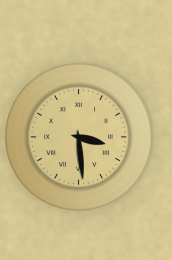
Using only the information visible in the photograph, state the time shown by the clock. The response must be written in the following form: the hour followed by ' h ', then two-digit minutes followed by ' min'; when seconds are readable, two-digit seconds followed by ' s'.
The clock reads 3 h 29 min
